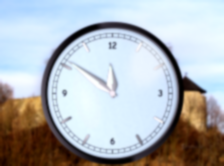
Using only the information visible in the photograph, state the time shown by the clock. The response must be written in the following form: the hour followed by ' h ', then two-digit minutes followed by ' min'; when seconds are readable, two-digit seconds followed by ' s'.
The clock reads 11 h 51 min
